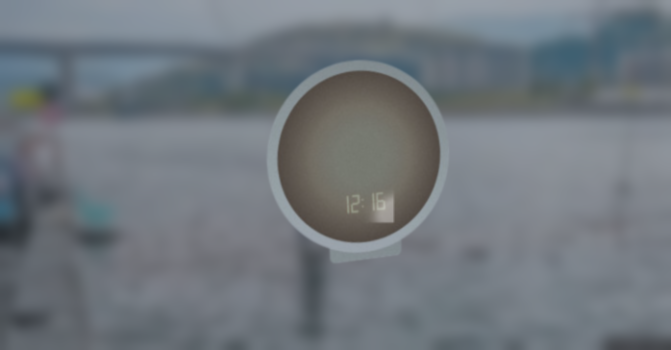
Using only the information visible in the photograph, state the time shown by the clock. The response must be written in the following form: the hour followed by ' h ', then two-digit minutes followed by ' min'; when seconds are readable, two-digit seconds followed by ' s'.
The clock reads 12 h 16 min
